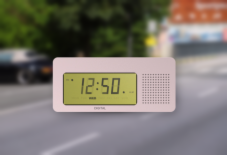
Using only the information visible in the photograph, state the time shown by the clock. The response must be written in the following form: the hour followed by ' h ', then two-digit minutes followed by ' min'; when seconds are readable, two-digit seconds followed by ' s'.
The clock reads 12 h 50 min
